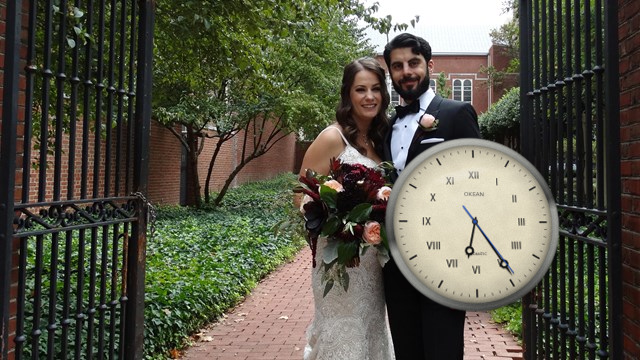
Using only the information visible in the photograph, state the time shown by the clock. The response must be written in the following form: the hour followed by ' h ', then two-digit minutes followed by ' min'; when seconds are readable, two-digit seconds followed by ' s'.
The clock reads 6 h 24 min 24 s
